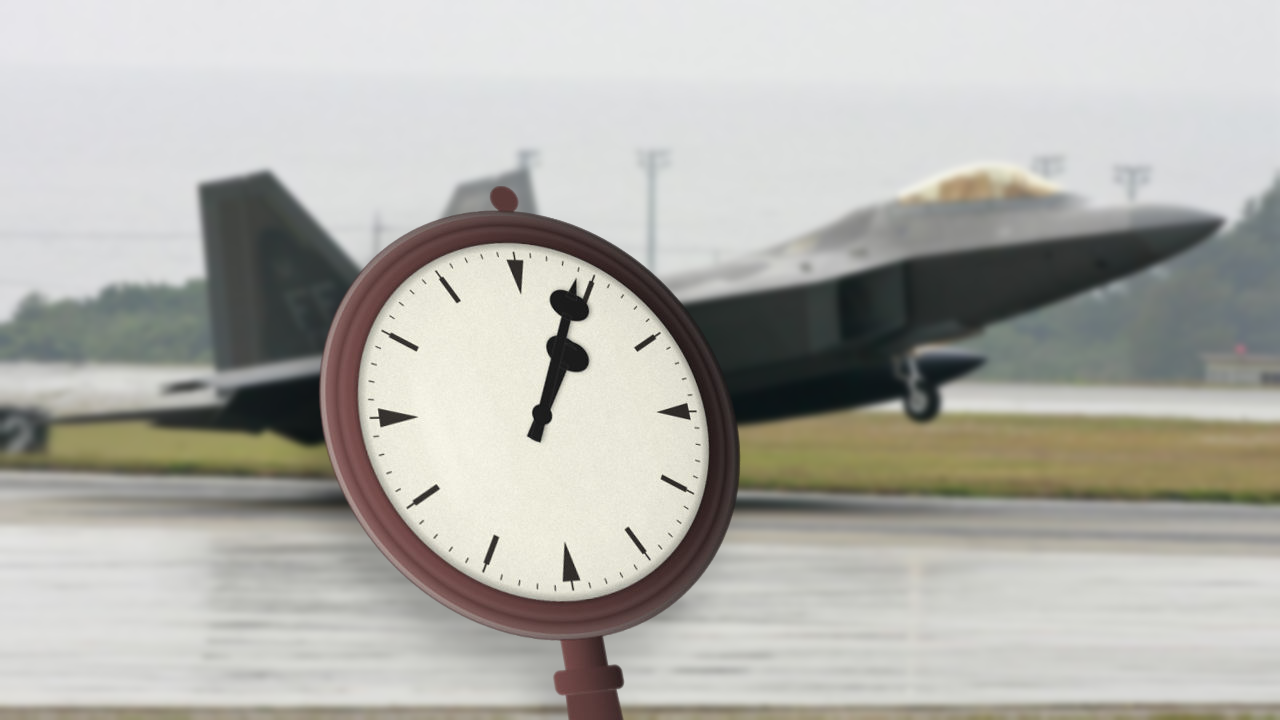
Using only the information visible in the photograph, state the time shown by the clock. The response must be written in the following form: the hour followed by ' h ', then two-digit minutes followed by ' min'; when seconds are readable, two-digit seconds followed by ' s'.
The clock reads 1 h 04 min
